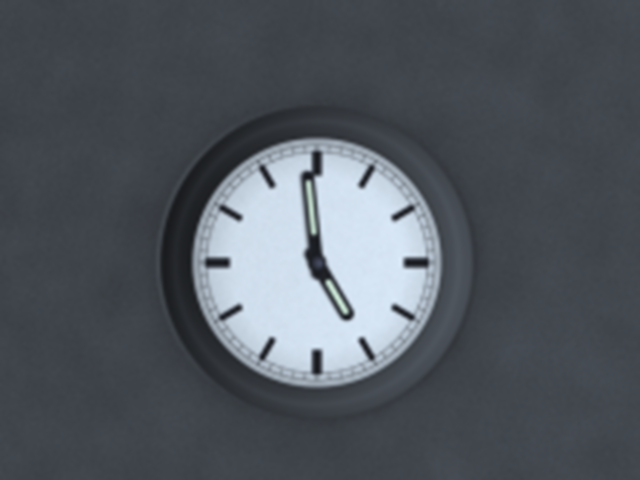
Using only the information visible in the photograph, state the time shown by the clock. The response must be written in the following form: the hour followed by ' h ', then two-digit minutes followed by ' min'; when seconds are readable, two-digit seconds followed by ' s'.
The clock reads 4 h 59 min
